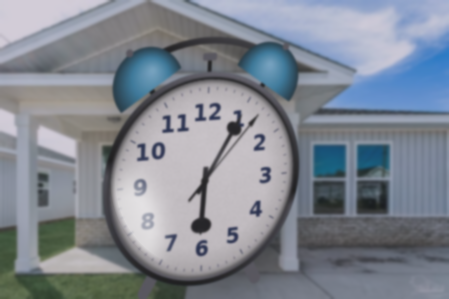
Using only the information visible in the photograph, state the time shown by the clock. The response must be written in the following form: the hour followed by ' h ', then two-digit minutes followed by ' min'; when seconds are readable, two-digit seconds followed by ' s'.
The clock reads 6 h 05 min 07 s
